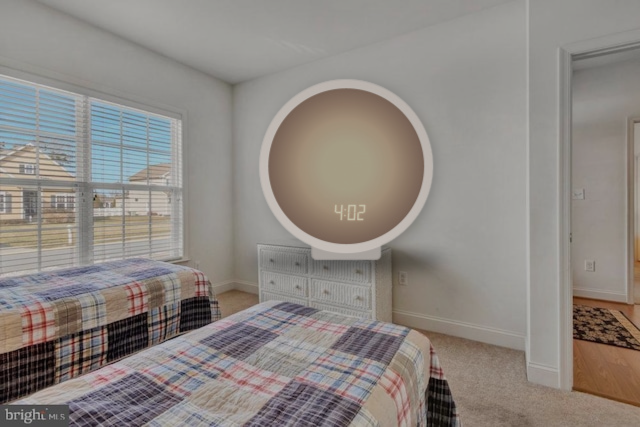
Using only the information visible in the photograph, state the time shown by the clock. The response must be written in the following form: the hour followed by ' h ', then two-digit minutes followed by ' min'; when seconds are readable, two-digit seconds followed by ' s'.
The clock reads 4 h 02 min
